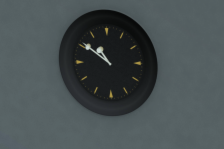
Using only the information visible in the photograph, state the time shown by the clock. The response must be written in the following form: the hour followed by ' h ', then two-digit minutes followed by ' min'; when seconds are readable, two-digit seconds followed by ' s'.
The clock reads 10 h 51 min
